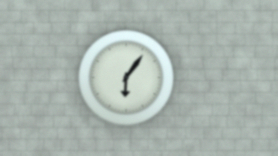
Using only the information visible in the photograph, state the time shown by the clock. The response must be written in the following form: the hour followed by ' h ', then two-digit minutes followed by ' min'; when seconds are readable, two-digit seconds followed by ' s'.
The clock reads 6 h 06 min
